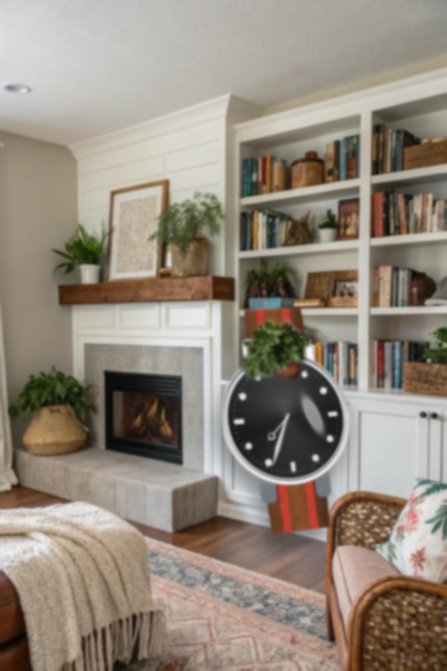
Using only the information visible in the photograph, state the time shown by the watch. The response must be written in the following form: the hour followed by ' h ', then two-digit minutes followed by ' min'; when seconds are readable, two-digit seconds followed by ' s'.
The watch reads 7 h 34 min
